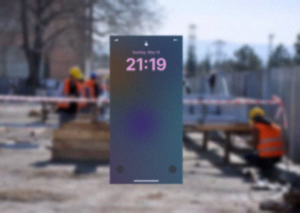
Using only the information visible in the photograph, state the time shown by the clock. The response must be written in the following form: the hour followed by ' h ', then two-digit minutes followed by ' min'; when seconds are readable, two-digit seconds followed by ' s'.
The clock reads 21 h 19 min
